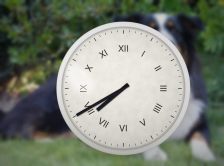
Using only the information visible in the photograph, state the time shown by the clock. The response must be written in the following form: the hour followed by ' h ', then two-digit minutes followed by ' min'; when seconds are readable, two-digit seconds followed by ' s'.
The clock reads 7 h 40 min
